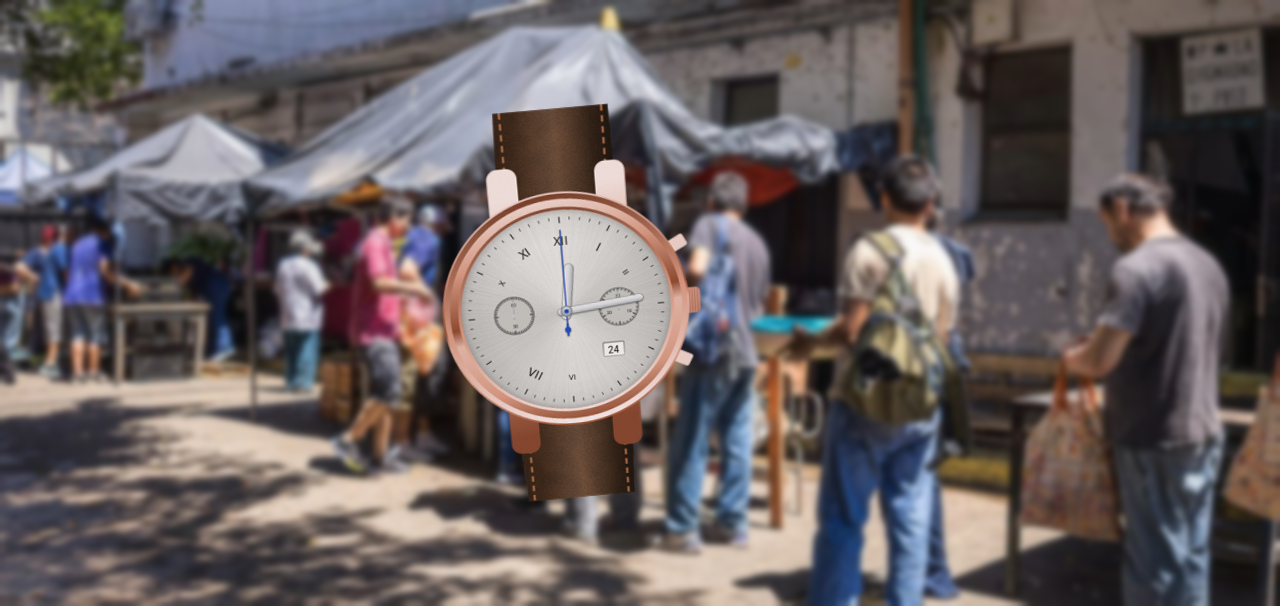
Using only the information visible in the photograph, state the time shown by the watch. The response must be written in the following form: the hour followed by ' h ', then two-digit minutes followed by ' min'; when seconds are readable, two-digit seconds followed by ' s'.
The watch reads 12 h 14 min
